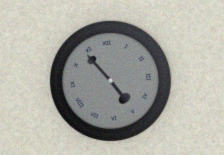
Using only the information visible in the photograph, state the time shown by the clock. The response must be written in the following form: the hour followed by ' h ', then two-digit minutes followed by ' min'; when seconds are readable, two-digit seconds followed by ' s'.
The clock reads 4 h 54 min
